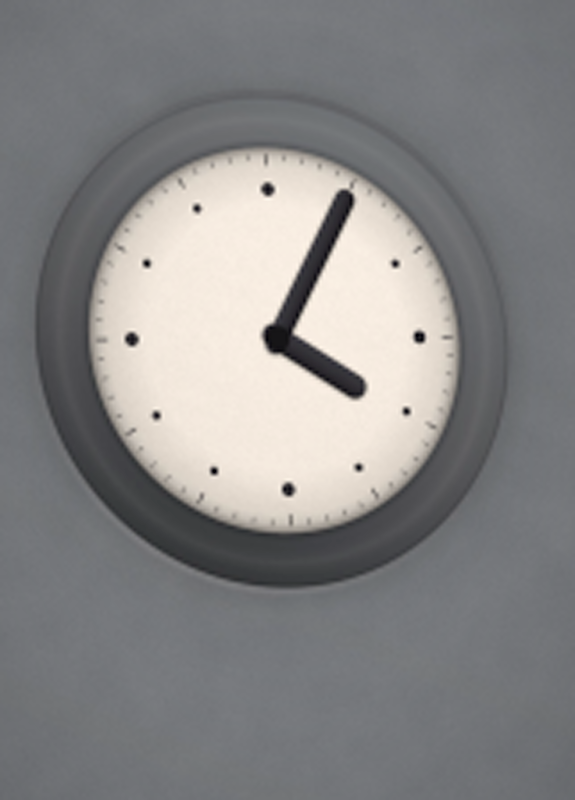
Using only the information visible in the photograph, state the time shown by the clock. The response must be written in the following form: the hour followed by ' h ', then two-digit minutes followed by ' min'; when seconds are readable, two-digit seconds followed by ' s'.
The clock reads 4 h 05 min
